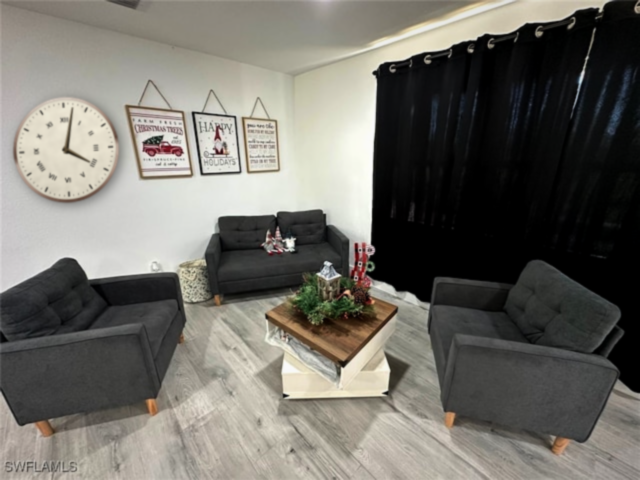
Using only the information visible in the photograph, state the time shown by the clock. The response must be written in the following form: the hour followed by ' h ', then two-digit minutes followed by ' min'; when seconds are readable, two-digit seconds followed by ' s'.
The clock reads 4 h 02 min
